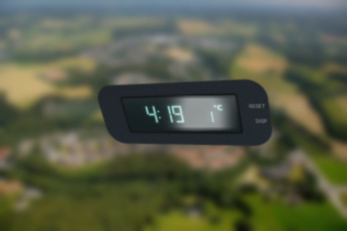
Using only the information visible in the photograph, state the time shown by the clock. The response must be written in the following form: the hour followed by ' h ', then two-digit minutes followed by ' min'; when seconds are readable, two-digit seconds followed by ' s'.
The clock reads 4 h 19 min
